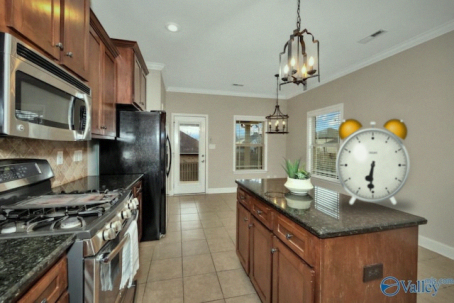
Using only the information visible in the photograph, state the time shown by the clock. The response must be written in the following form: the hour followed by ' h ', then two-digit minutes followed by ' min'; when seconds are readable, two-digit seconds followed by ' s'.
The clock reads 6 h 31 min
